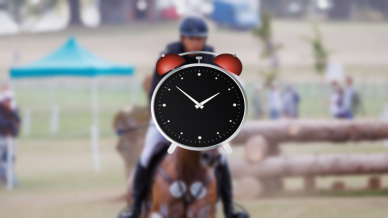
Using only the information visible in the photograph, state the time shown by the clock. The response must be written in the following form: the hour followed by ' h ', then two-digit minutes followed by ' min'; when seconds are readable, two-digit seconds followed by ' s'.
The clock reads 1 h 52 min
